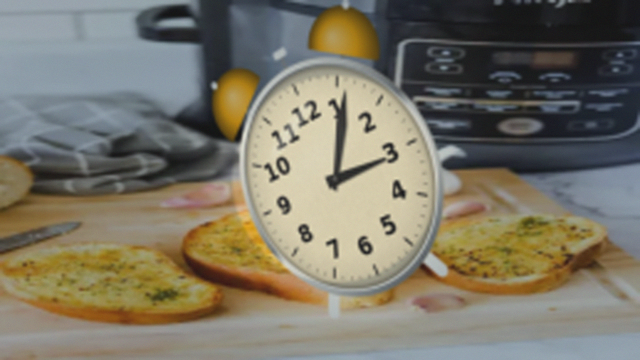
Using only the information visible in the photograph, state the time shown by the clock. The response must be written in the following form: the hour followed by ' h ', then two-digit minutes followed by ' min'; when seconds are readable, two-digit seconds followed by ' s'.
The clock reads 3 h 06 min
